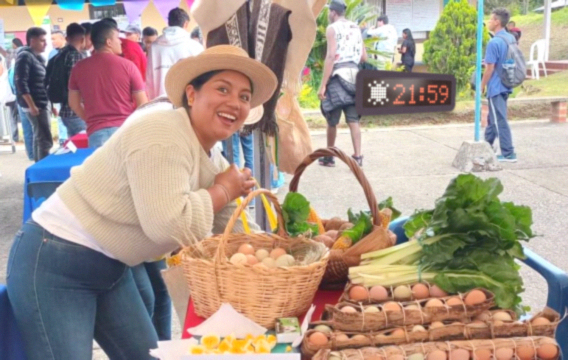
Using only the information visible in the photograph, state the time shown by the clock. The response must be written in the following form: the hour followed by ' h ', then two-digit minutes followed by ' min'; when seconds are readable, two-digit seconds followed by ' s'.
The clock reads 21 h 59 min
